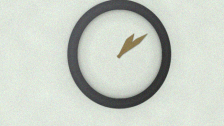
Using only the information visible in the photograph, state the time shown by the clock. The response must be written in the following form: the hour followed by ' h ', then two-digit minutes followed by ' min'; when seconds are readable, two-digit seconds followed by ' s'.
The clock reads 1 h 09 min
